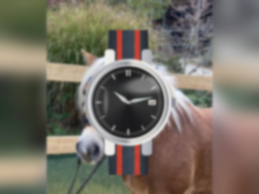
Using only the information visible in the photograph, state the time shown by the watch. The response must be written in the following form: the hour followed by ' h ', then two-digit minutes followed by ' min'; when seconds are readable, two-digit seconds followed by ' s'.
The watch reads 10 h 13 min
